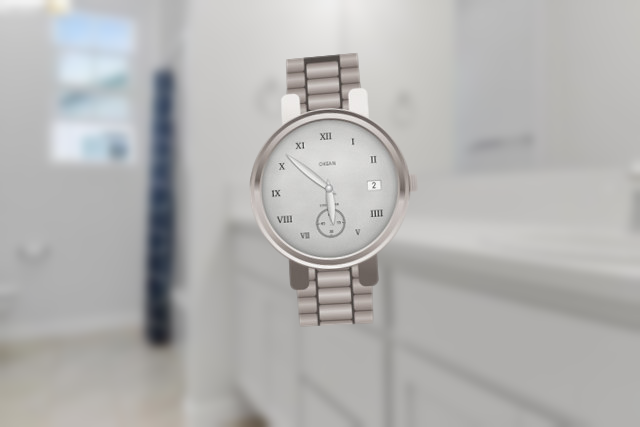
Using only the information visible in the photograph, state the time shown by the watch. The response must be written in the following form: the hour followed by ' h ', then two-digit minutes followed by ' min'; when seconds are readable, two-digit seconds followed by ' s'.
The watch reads 5 h 52 min
